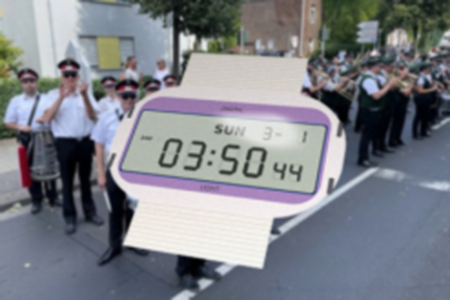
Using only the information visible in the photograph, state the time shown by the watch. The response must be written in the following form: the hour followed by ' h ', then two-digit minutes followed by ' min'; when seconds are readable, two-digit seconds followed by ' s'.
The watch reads 3 h 50 min 44 s
